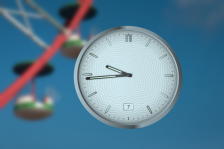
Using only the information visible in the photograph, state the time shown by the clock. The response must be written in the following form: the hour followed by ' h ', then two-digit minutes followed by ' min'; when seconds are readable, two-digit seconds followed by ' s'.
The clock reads 9 h 44 min
